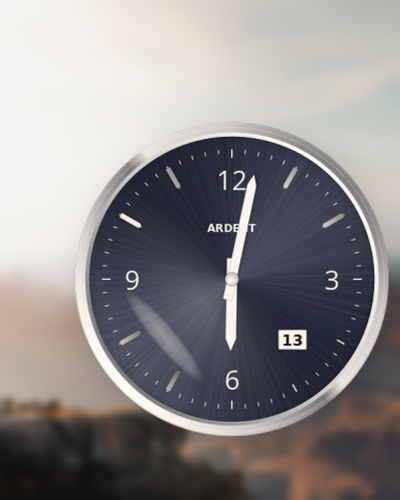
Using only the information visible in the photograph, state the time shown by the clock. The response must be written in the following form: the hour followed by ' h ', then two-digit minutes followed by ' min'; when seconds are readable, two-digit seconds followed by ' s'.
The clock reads 6 h 02 min
